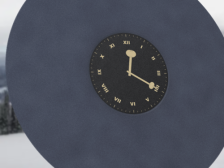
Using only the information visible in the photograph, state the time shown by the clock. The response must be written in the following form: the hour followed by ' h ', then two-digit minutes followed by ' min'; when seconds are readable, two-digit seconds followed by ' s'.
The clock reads 12 h 20 min
